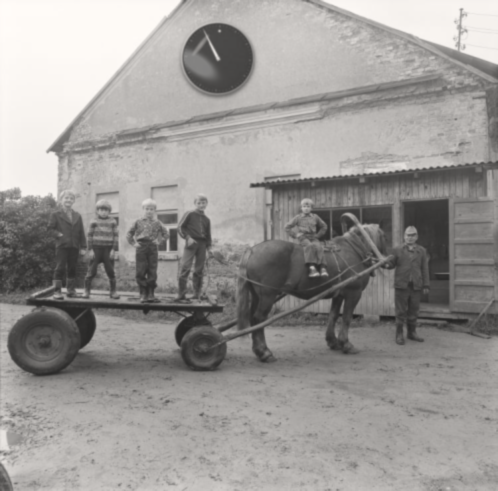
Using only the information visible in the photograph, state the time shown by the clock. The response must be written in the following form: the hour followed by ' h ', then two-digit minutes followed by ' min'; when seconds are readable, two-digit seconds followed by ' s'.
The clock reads 10 h 55 min
